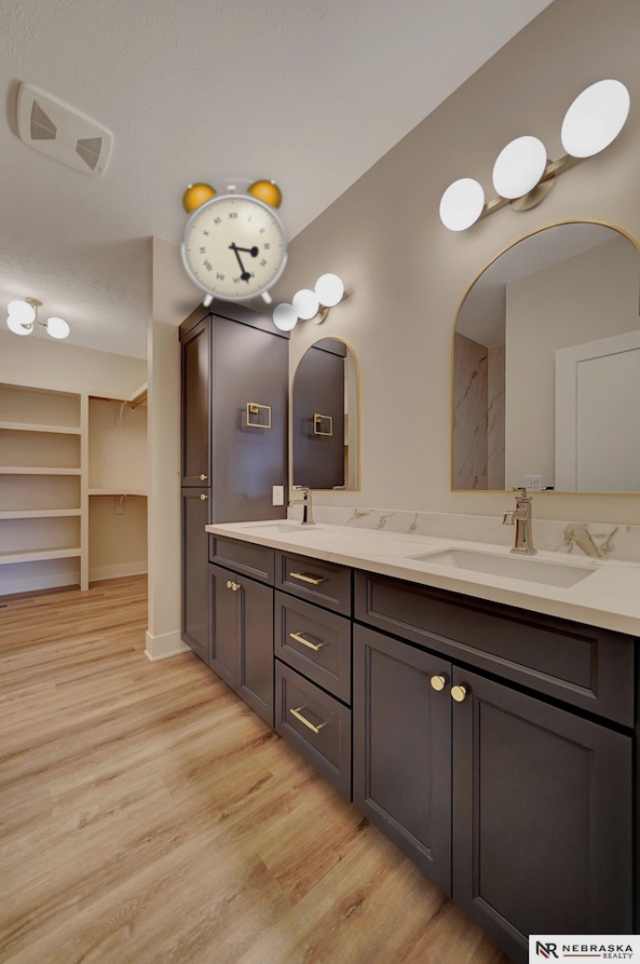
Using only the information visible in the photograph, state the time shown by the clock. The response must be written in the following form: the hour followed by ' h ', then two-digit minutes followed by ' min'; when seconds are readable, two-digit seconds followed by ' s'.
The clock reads 3 h 27 min
